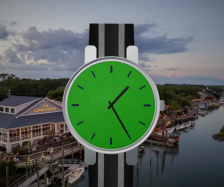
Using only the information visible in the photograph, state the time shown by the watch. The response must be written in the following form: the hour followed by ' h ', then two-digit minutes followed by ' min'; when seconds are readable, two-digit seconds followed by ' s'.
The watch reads 1 h 25 min
